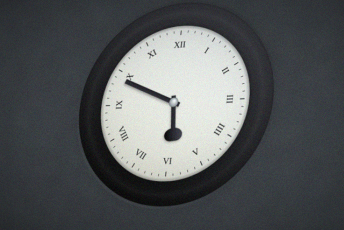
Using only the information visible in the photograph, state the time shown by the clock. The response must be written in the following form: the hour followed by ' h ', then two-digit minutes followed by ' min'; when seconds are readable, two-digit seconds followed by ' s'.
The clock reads 5 h 49 min
